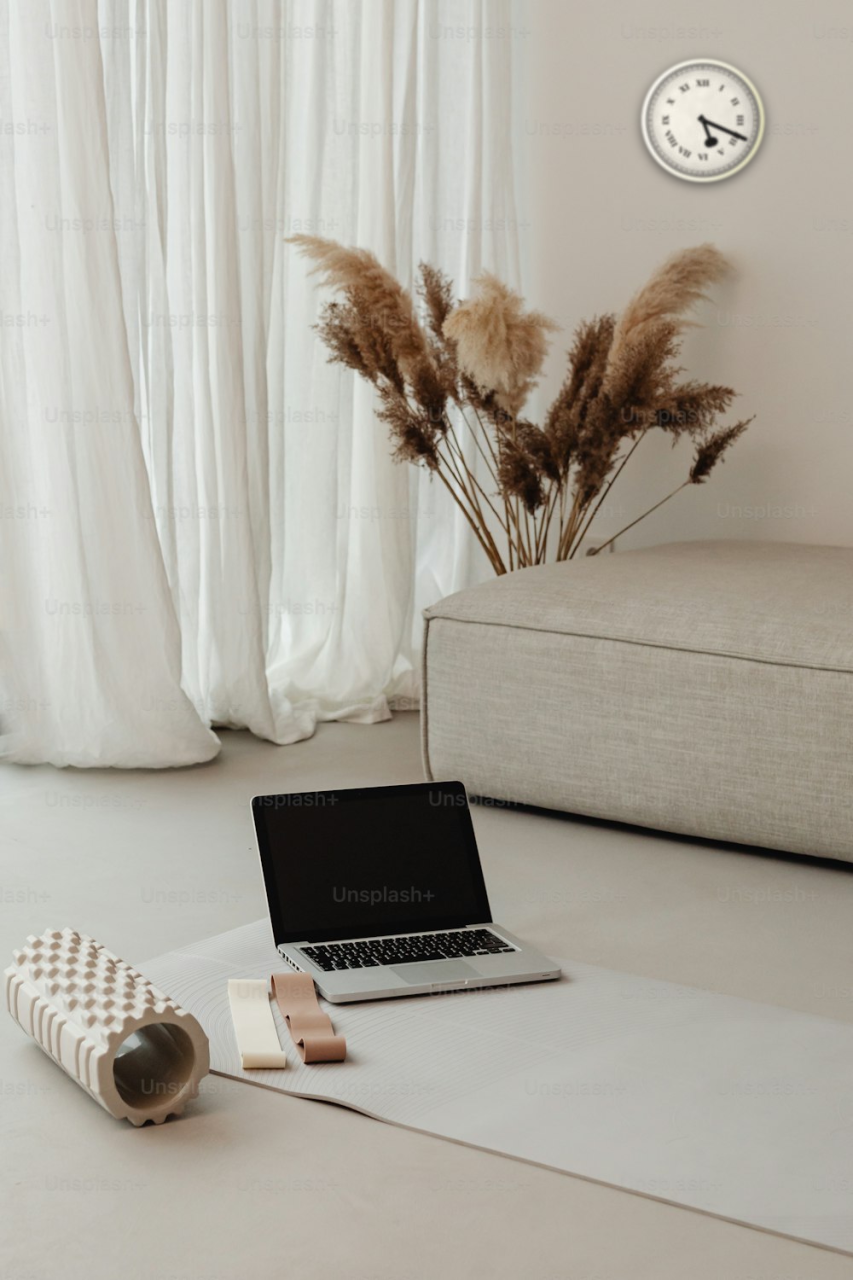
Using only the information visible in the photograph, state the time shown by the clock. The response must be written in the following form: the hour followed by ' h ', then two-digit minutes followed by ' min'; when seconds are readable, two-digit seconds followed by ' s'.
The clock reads 5 h 19 min
